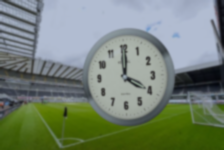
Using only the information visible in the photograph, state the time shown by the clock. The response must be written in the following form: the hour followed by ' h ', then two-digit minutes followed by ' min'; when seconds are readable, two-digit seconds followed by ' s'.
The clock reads 4 h 00 min
